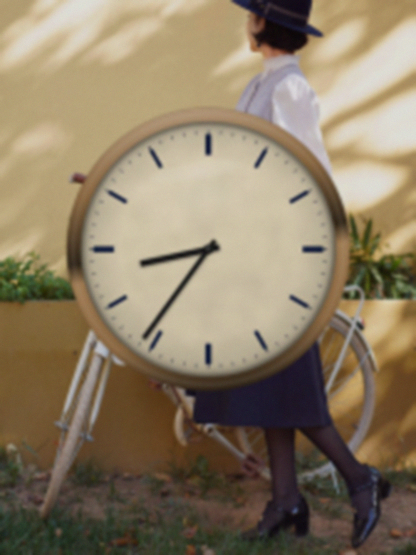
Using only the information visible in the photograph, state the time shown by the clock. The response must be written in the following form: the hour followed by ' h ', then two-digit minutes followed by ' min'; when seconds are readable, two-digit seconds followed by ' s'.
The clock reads 8 h 36 min
